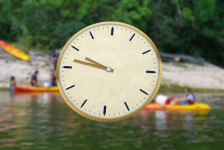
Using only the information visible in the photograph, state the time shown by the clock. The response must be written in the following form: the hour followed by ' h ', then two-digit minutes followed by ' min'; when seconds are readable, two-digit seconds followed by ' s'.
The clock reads 9 h 47 min
